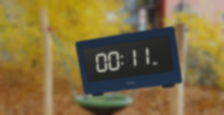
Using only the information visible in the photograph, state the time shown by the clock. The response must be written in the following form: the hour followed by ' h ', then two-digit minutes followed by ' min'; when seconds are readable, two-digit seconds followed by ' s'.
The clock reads 0 h 11 min
